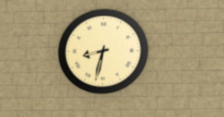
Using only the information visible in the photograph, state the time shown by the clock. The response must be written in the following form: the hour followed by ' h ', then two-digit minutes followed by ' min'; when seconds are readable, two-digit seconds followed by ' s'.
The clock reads 8 h 32 min
